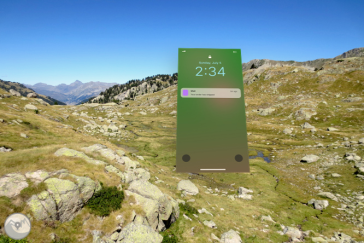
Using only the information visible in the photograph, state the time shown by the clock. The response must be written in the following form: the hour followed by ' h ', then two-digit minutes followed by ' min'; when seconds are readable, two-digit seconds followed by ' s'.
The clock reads 2 h 34 min
